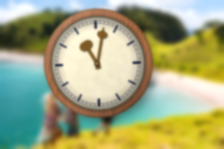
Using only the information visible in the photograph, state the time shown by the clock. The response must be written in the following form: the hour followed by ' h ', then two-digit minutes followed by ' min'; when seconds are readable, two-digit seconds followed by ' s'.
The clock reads 11 h 02 min
